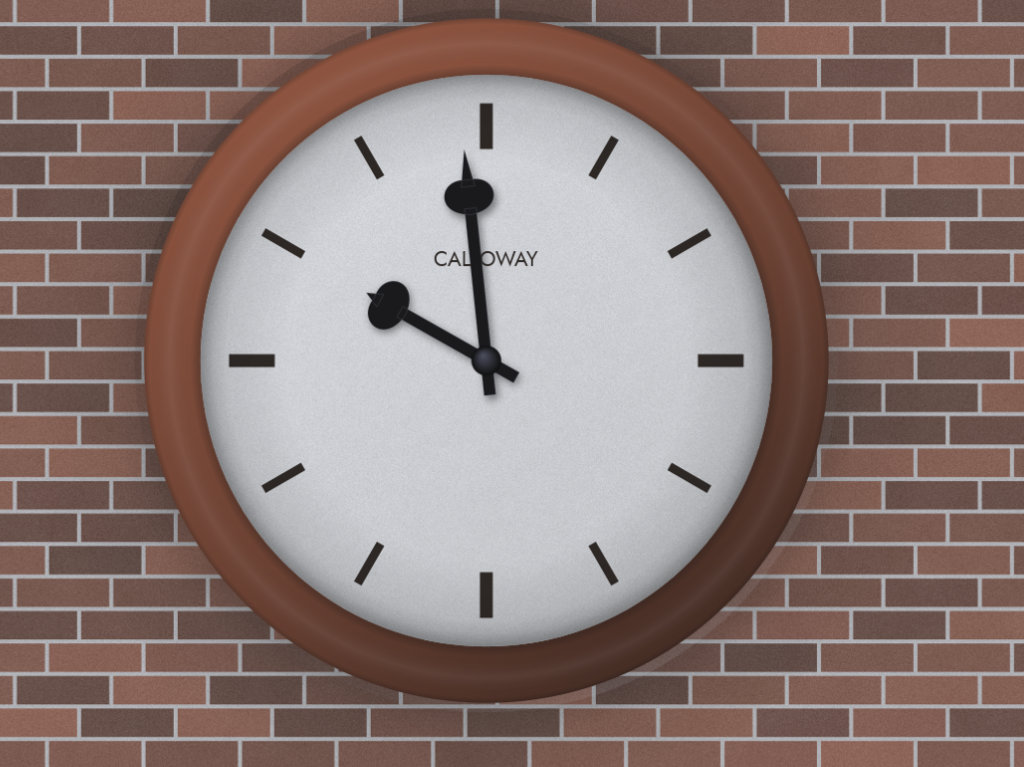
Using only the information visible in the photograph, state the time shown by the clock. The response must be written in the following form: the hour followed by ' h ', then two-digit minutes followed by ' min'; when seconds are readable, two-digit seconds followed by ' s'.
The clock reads 9 h 59 min
